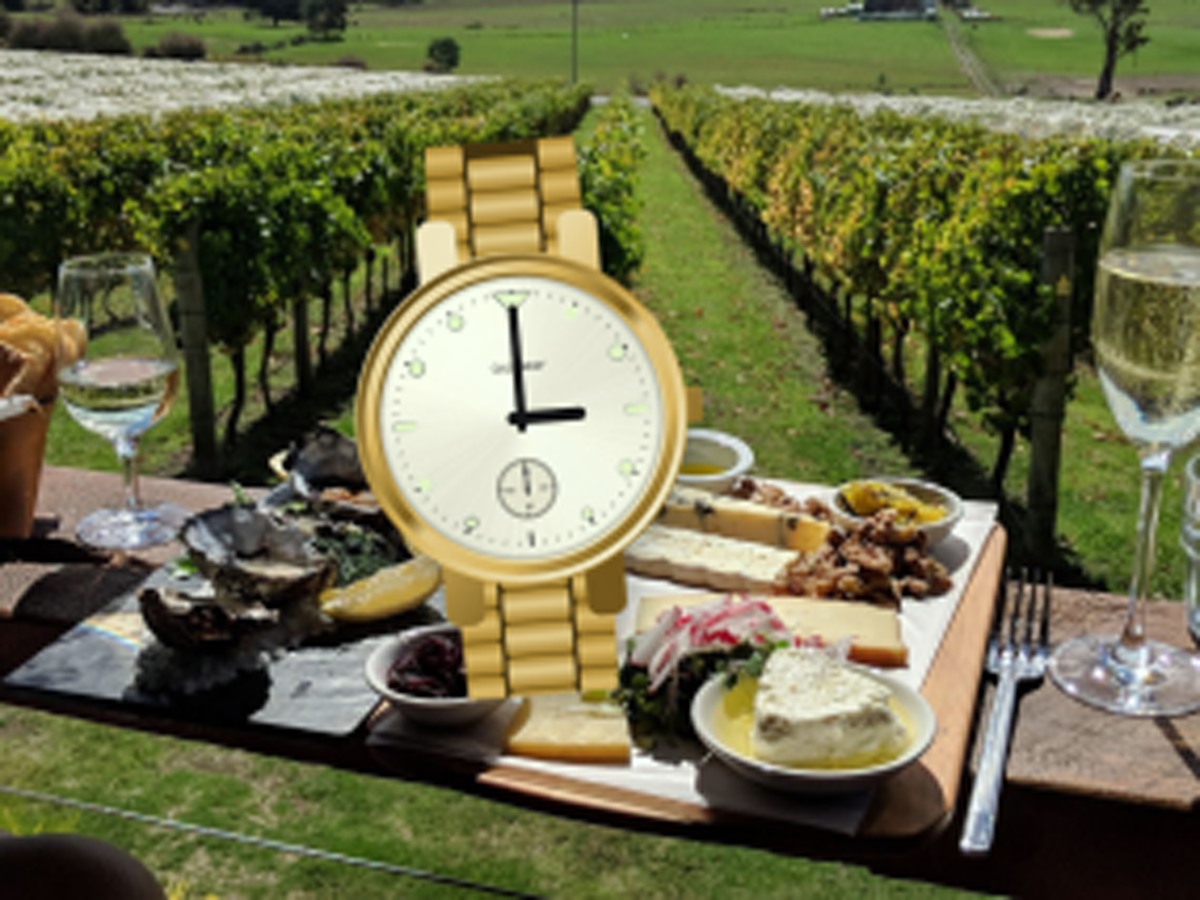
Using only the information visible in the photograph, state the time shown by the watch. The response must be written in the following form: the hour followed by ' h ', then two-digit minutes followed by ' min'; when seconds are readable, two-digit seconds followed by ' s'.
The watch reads 3 h 00 min
